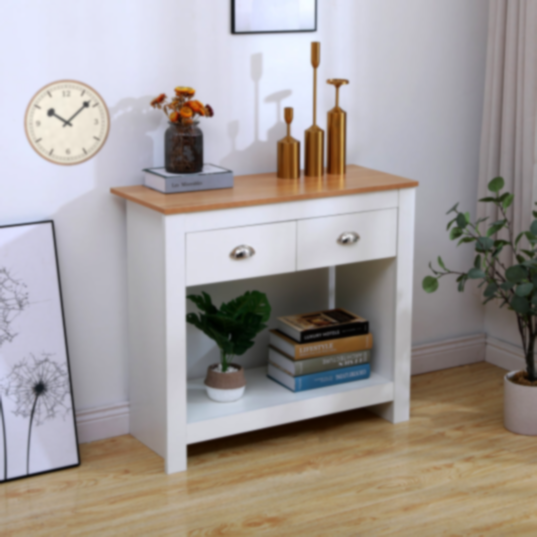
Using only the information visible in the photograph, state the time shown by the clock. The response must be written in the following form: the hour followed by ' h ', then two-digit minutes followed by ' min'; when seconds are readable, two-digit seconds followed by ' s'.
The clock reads 10 h 08 min
